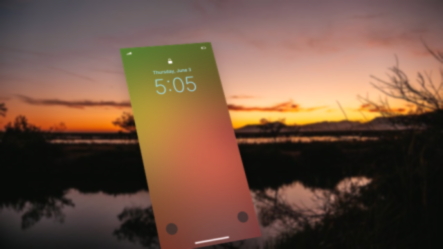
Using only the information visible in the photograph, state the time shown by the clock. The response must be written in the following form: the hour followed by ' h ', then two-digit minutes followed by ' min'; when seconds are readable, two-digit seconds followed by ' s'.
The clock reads 5 h 05 min
